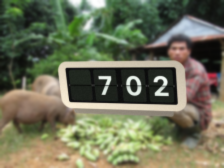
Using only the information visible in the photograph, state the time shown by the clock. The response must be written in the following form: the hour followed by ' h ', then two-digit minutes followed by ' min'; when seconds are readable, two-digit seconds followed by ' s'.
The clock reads 7 h 02 min
